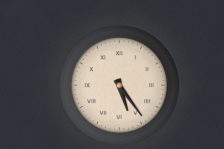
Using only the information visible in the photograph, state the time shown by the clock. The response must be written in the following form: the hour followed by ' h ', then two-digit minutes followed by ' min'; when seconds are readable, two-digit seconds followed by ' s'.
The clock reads 5 h 24 min
